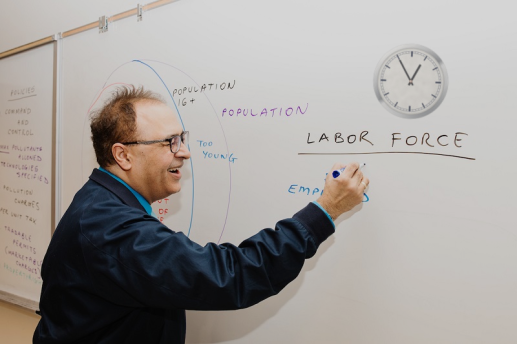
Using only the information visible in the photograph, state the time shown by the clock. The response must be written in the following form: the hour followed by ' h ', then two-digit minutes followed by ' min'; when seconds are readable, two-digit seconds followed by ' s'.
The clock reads 12 h 55 min
